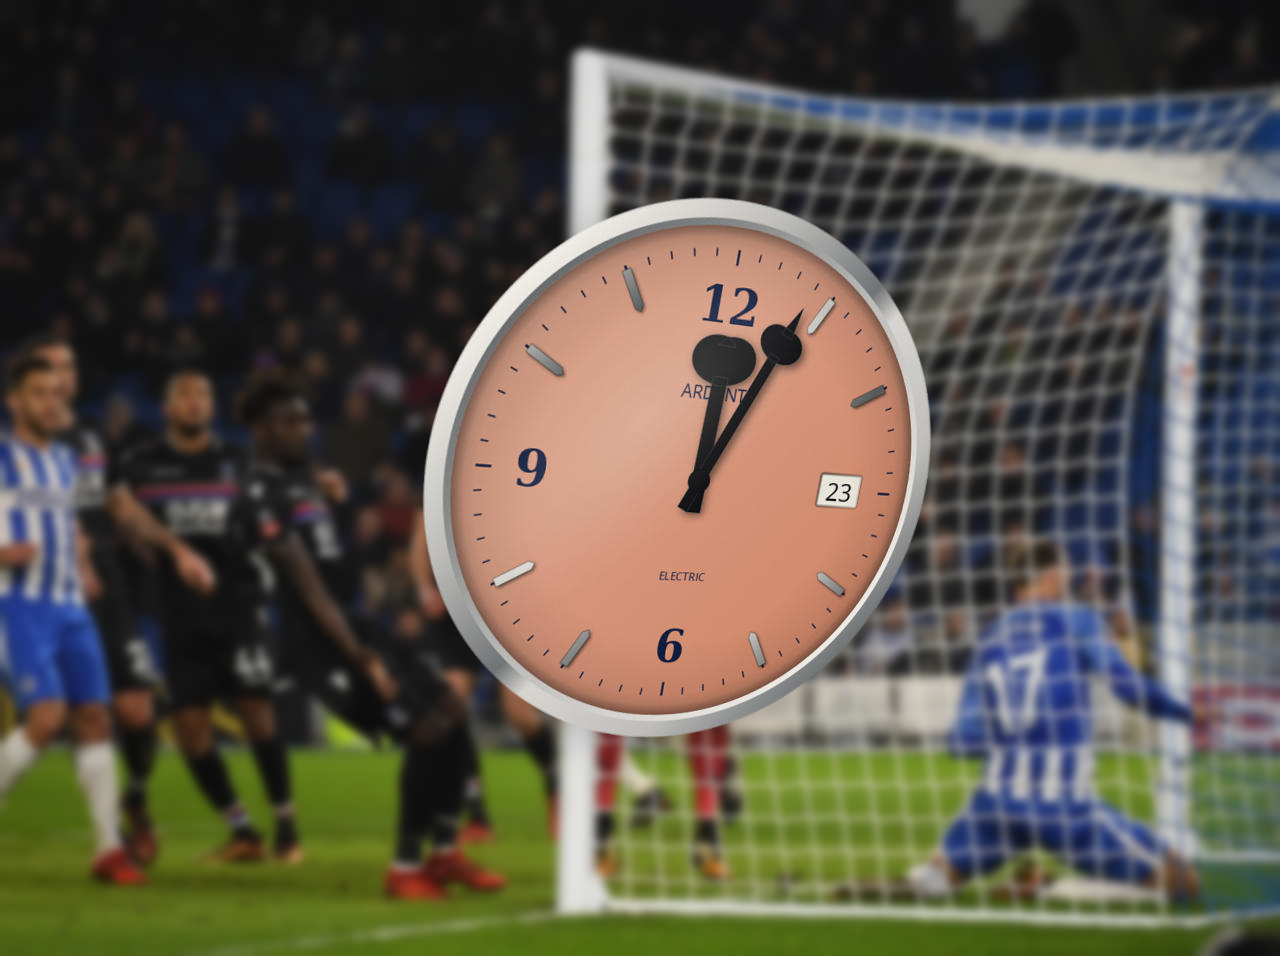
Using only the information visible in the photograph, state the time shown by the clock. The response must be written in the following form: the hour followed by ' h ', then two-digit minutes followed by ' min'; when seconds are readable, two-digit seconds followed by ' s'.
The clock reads 12 h 04 min
